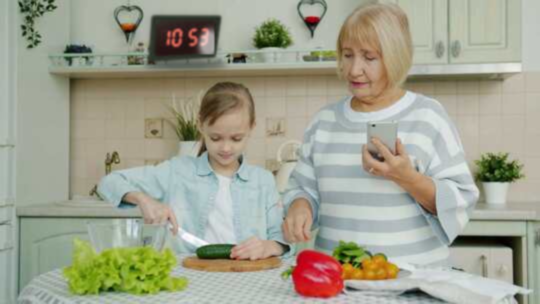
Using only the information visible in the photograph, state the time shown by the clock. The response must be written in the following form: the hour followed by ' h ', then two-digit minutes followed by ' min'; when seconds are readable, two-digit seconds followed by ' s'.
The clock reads 10 h 53 min
